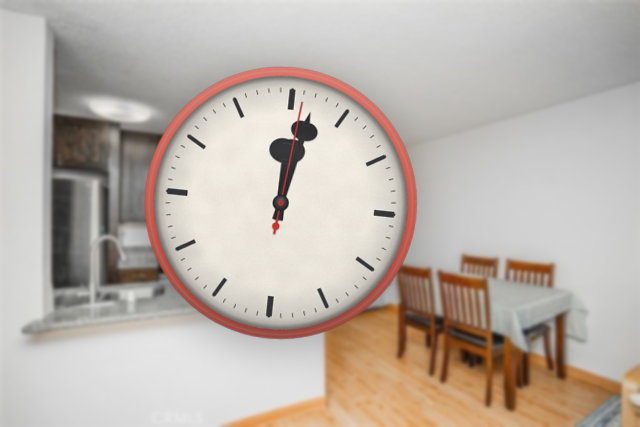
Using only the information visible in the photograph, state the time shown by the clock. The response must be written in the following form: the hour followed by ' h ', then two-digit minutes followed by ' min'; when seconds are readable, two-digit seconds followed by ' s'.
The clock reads 12 h 02 min 01 s
